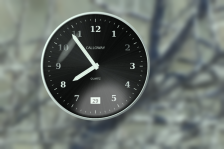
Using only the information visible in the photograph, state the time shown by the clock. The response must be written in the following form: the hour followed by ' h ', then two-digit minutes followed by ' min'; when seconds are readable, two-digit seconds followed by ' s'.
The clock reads 7 h 54 min
